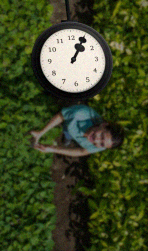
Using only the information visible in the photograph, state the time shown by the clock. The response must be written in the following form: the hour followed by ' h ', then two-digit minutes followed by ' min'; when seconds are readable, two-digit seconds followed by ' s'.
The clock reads 1 h 05 min
